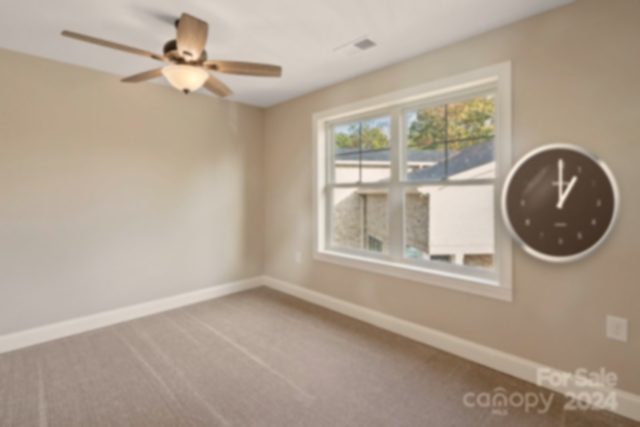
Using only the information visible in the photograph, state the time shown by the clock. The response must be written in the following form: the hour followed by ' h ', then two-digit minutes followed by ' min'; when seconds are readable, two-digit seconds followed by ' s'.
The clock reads 1 h 00 min
